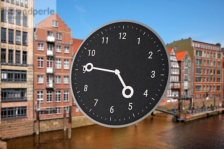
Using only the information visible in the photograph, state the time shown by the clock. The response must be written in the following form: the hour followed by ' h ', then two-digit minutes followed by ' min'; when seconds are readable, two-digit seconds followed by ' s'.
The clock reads 4 h 46 min
